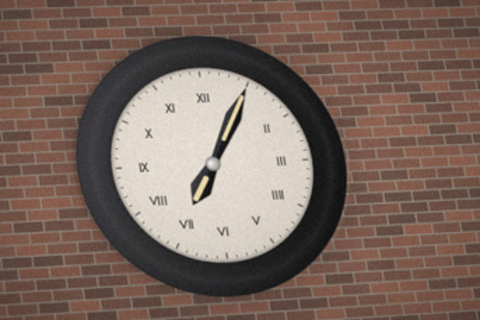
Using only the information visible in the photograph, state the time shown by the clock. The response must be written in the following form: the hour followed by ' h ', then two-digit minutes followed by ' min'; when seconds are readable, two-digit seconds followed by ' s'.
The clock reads 7 h 05 min
